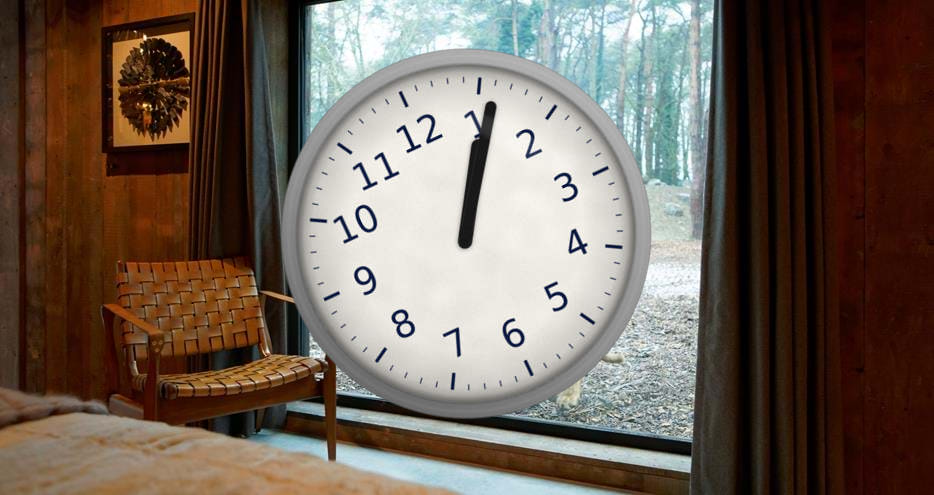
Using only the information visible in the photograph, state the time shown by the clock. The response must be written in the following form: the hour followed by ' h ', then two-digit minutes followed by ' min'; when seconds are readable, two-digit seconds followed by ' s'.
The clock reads 1 h 06 min
